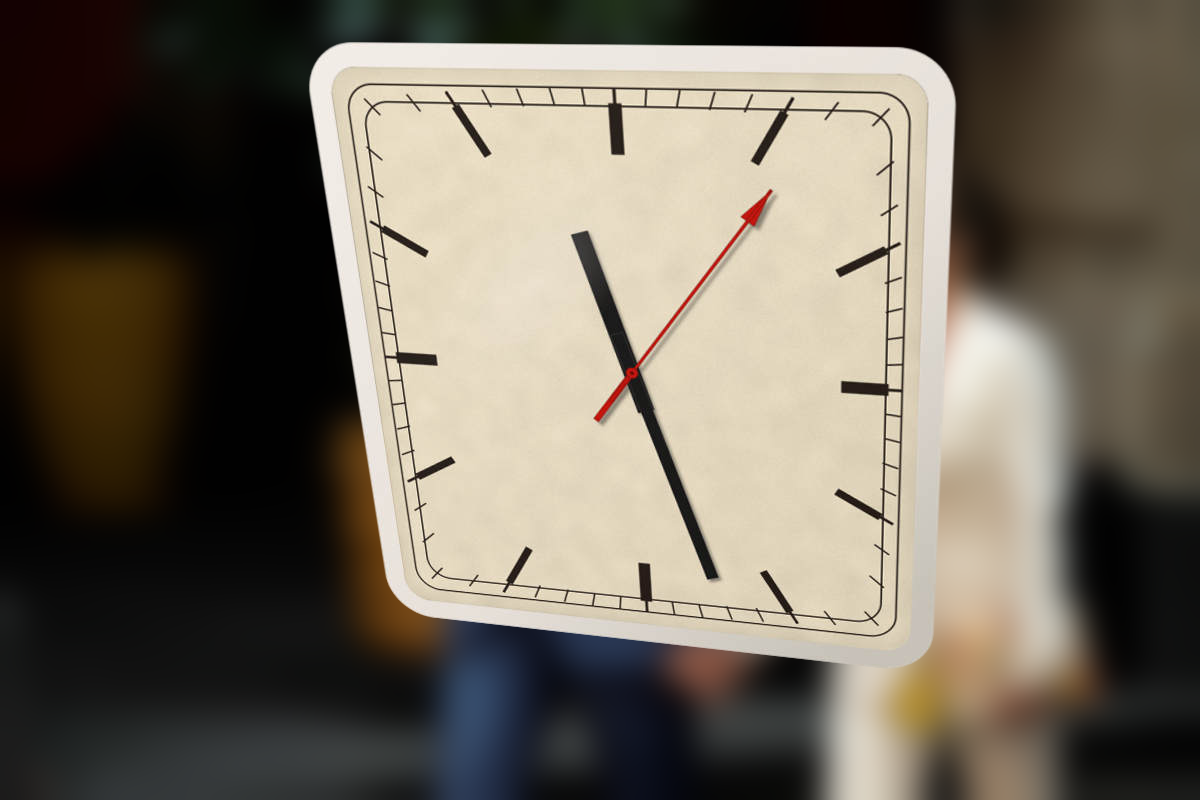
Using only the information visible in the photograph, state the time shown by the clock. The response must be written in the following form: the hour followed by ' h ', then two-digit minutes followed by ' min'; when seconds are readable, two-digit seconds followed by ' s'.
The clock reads 11 h 27 min 06 s
